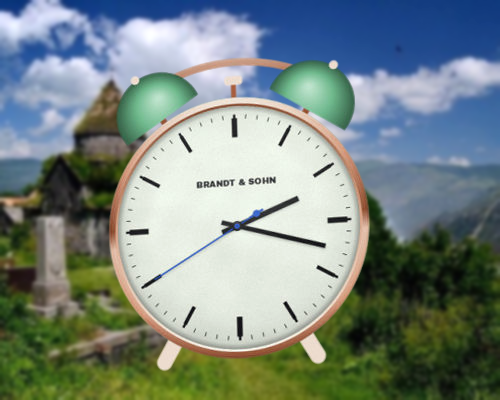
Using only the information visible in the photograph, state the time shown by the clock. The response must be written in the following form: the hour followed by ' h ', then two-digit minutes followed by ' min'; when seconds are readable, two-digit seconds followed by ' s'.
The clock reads 2 h 17 min 40 s
